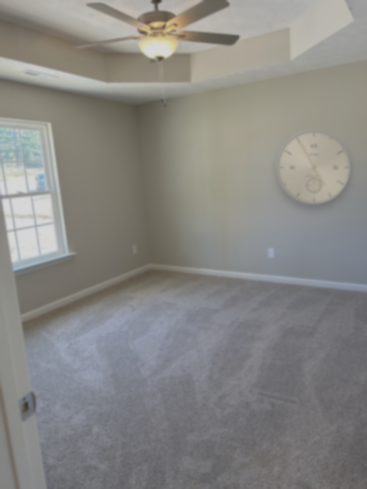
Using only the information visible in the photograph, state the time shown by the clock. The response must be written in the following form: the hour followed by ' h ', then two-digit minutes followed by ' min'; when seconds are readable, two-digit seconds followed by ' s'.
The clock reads 4 h 55 min
